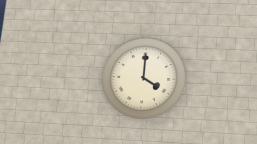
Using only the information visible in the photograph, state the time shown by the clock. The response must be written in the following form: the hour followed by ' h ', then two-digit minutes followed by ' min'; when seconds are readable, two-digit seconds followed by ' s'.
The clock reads 4 h 00 min
